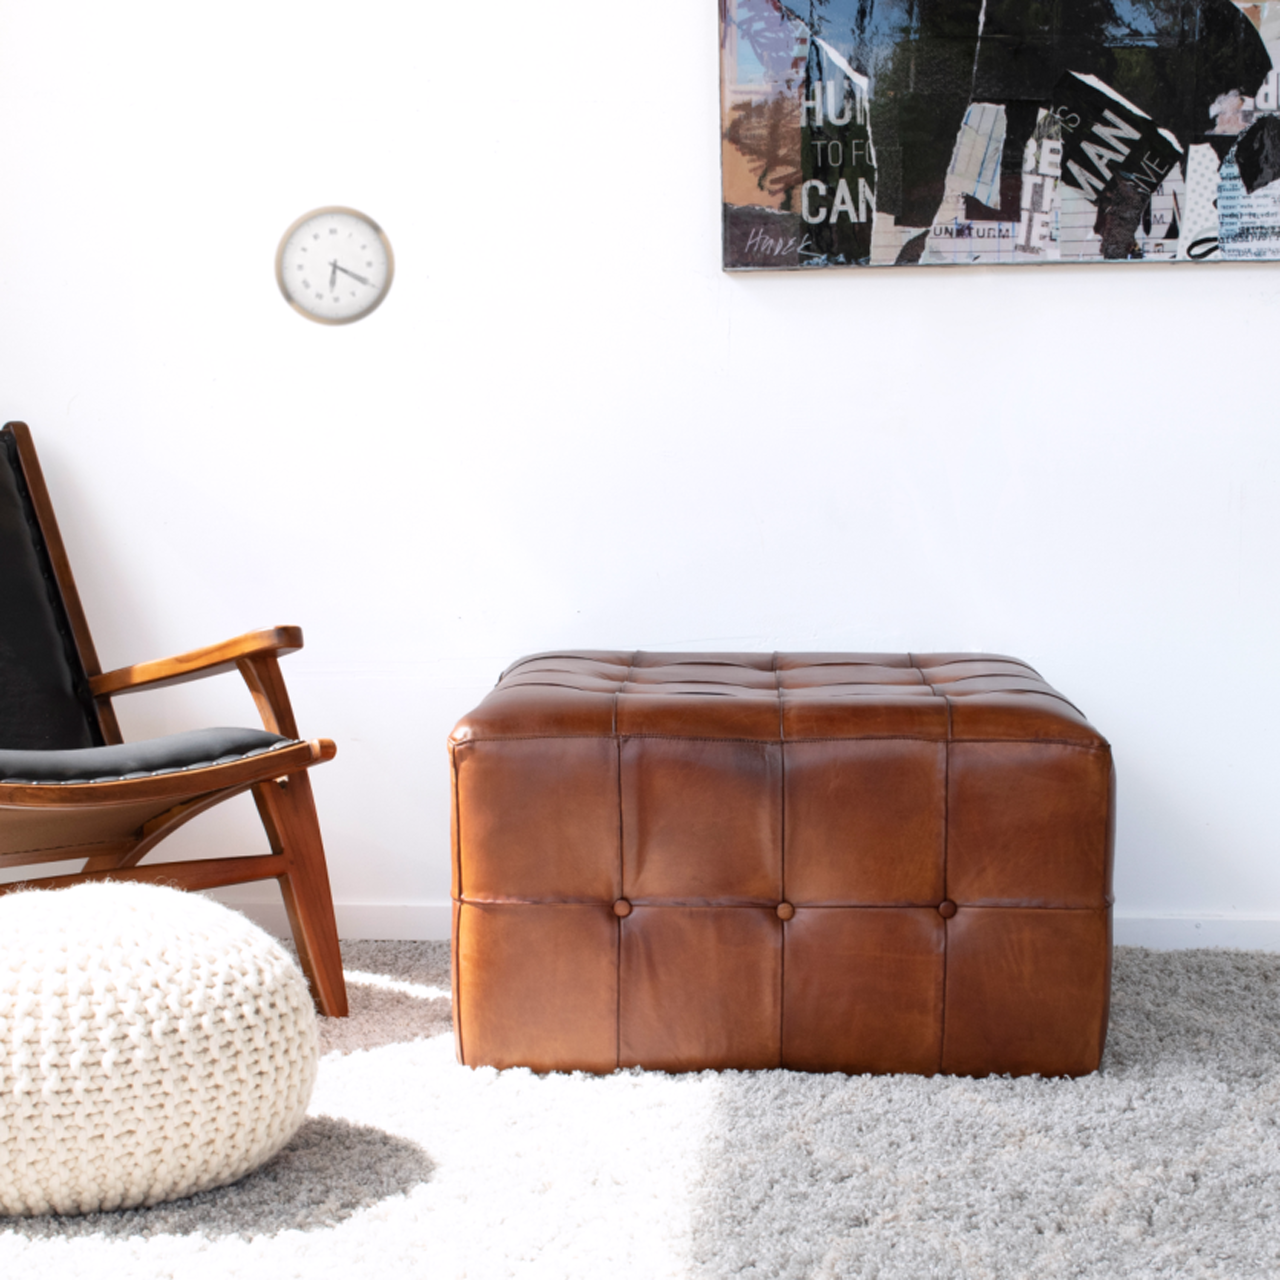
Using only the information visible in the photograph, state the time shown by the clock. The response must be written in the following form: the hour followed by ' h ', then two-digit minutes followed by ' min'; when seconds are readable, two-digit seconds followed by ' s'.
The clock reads 6 h 20 min
